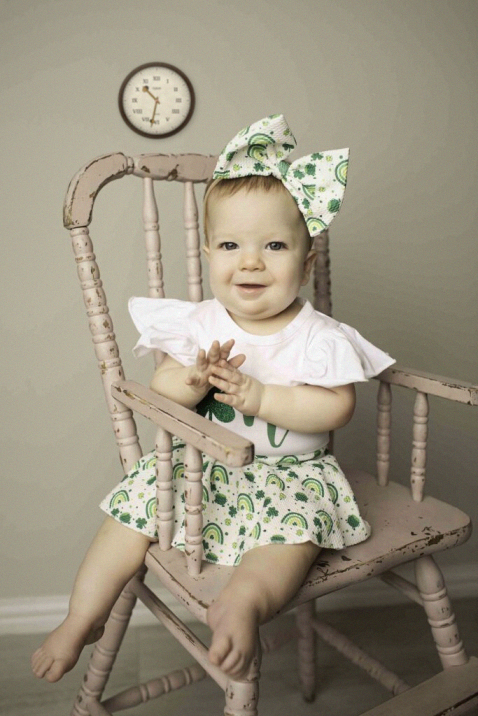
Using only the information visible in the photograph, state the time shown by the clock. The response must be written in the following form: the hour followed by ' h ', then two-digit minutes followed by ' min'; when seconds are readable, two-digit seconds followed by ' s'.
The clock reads 10 h 32 min
